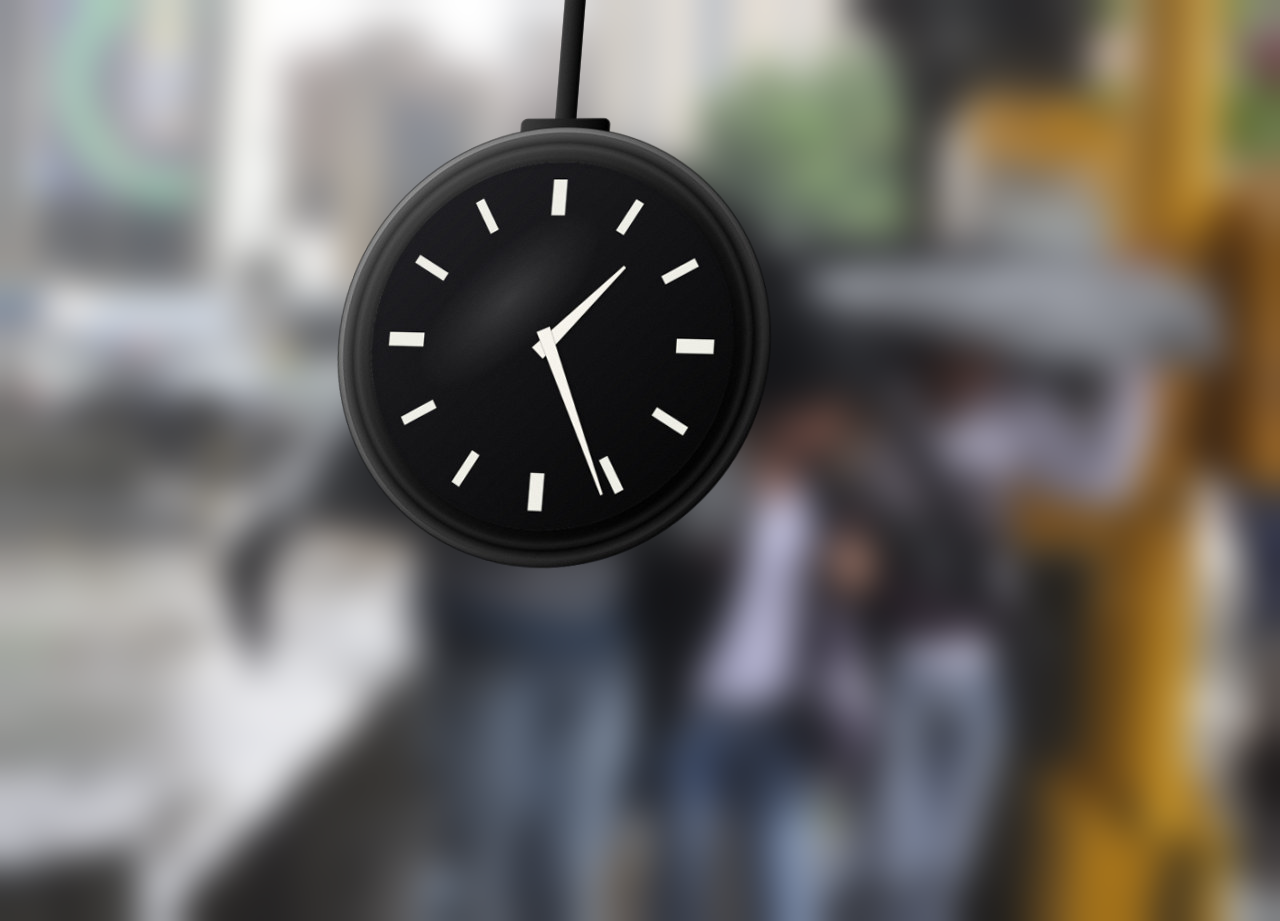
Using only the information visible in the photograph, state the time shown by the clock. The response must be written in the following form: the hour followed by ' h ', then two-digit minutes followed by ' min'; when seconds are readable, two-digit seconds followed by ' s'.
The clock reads 1 h 26 min
